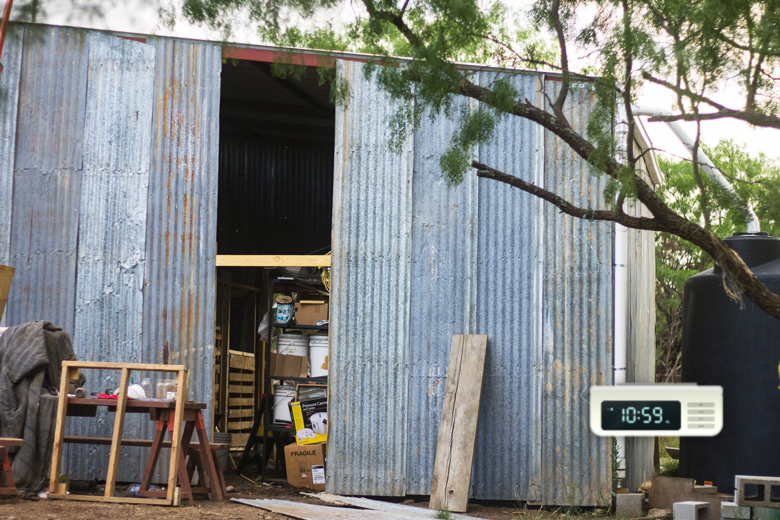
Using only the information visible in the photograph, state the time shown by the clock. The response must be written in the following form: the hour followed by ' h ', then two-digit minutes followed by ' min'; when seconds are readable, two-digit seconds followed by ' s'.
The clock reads 10 h 59 min
